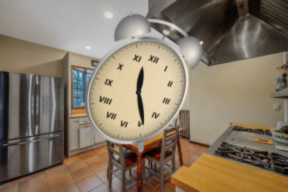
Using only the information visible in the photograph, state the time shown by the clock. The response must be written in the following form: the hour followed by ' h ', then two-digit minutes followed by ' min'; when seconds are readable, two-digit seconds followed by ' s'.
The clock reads 11 h 24 min
